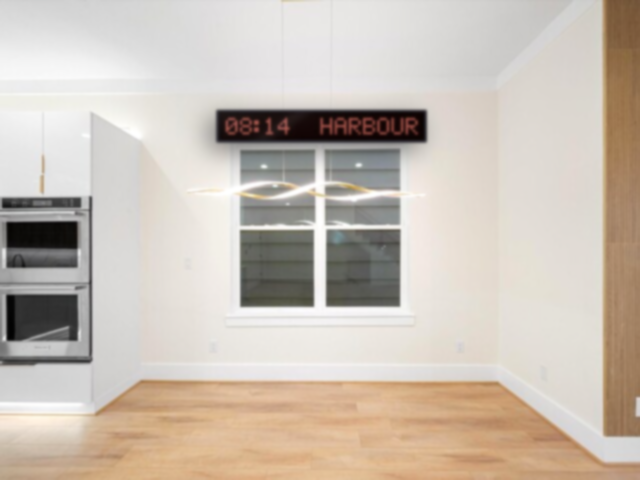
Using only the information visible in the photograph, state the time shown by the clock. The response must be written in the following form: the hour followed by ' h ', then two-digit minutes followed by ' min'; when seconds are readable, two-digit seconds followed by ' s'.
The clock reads 8 h 14 min
